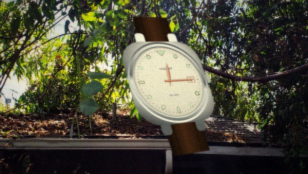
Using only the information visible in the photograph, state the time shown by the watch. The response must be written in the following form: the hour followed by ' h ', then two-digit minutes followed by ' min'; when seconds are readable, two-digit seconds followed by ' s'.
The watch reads 12 h 15 min
